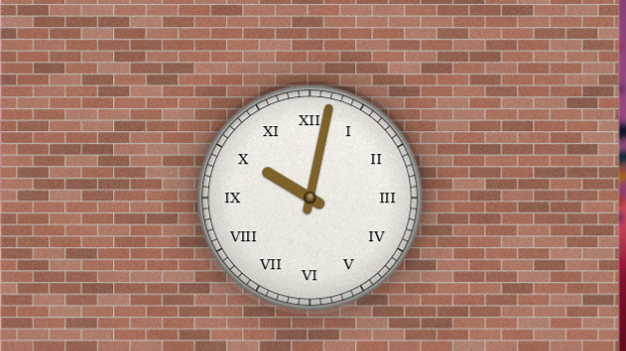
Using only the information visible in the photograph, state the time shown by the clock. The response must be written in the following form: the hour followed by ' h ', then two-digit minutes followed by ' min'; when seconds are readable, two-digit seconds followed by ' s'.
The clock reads 10 h 02 min
